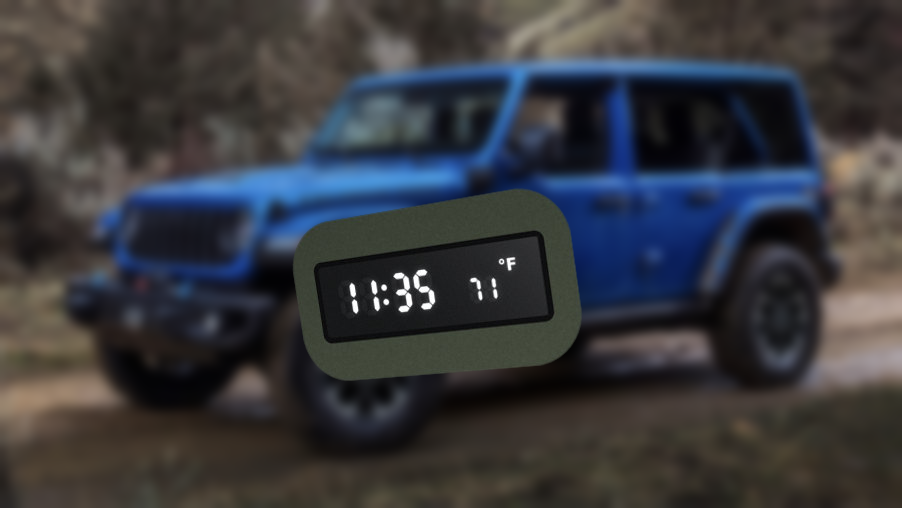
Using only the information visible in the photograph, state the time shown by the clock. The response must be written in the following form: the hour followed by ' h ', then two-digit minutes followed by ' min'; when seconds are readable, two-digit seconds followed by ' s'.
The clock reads 11 h 35 min
